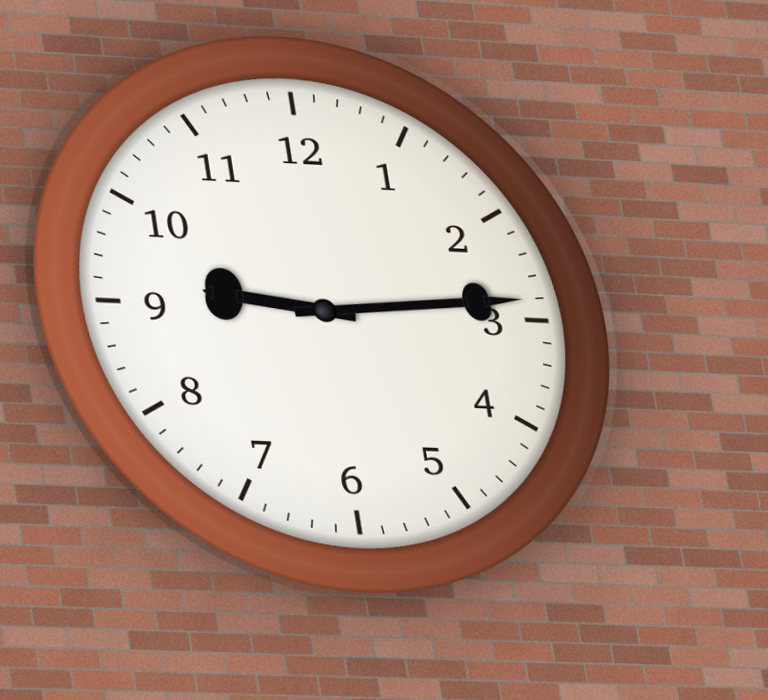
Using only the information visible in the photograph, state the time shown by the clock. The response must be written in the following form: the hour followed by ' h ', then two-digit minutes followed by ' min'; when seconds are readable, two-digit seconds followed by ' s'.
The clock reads 9 h 14 min
